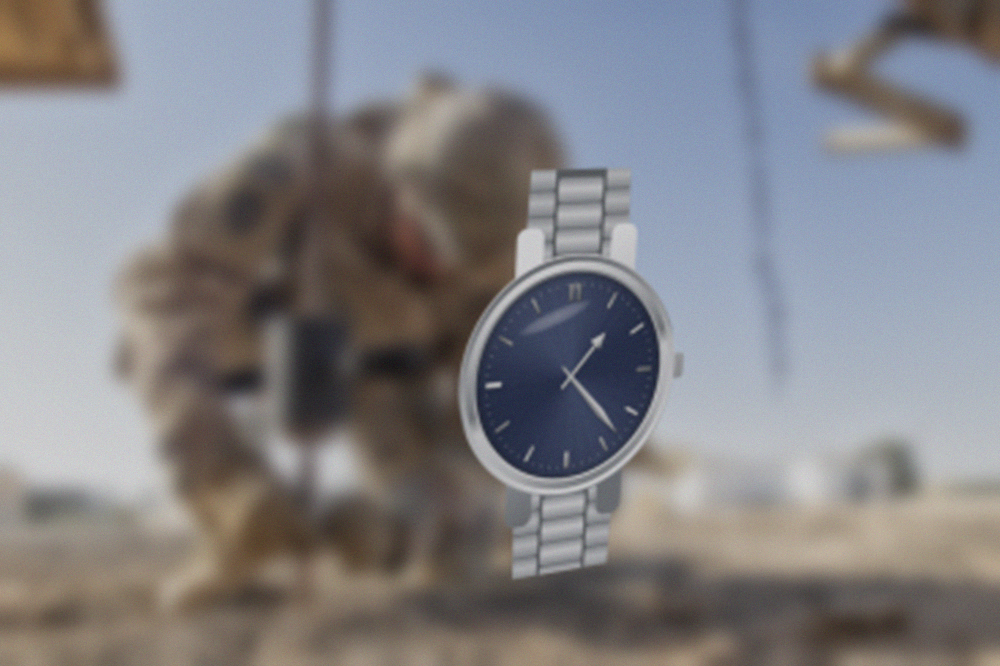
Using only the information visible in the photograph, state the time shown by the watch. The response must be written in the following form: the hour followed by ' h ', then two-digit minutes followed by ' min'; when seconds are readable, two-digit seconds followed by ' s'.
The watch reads 1 h 23 min
